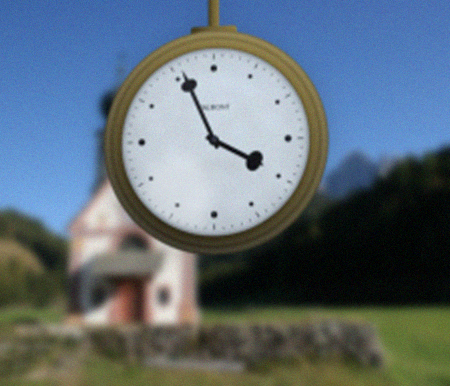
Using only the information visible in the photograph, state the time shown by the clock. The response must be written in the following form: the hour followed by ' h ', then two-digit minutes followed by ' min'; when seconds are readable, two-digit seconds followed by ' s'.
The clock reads 3 h 56 min
